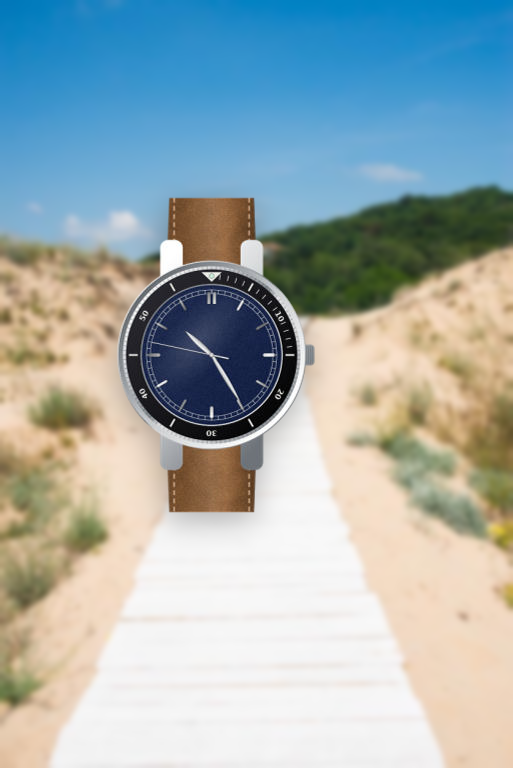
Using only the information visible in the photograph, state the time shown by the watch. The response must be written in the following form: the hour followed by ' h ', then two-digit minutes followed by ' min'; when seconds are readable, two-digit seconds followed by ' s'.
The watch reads 10 h 24 min 47 s
